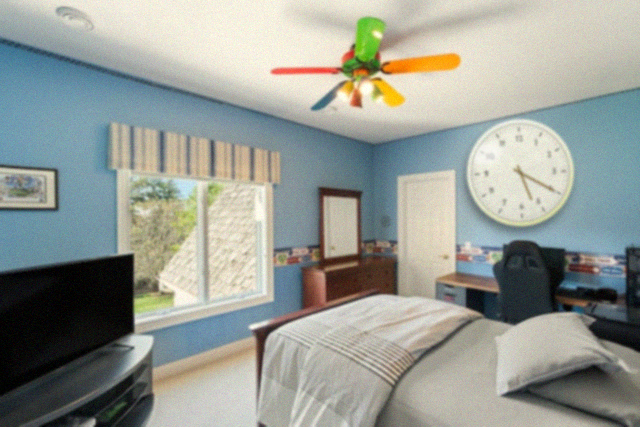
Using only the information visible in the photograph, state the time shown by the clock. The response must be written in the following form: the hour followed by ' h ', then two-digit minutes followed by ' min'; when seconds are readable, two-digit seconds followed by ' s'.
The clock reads 5 h 20 min
